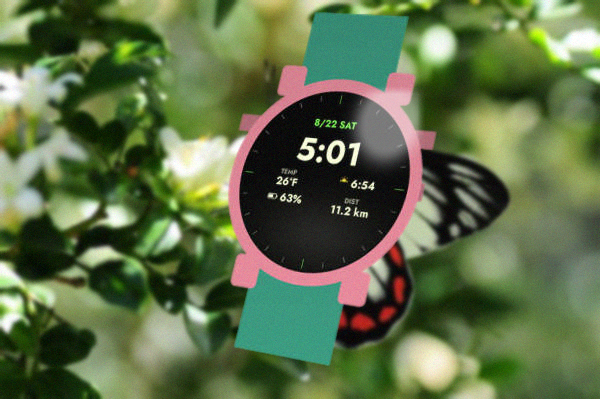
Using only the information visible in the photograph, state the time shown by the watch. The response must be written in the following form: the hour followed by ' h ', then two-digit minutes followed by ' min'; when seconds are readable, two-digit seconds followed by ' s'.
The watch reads 5 h 01 min
